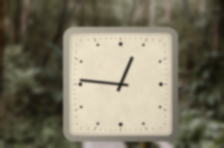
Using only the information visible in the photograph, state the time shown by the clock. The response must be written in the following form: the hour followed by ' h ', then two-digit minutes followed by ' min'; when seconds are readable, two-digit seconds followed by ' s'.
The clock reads 12 h 46 min
